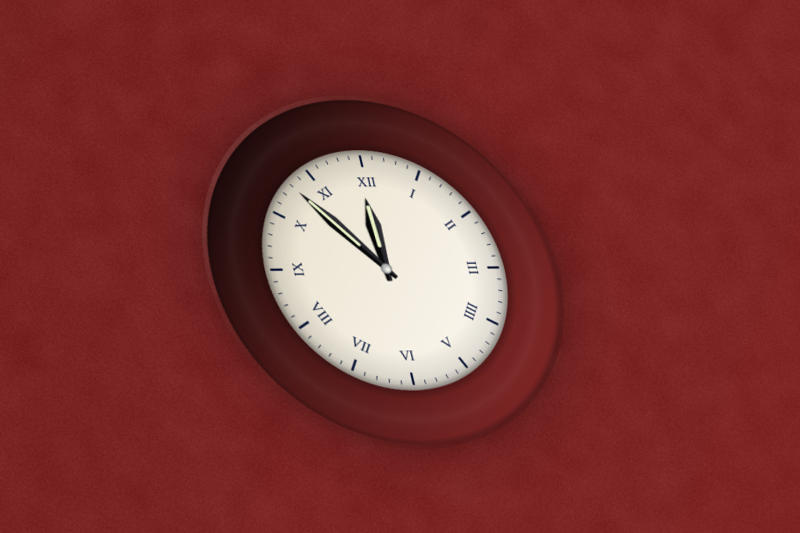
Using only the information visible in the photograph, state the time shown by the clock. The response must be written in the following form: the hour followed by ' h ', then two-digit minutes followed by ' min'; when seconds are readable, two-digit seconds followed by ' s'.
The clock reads 11 h 53 min
